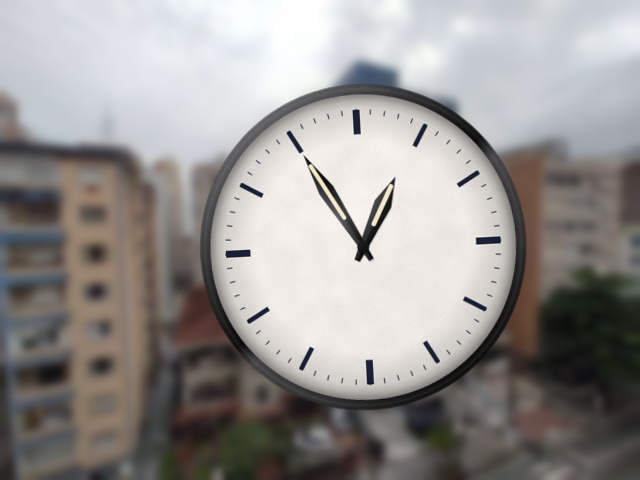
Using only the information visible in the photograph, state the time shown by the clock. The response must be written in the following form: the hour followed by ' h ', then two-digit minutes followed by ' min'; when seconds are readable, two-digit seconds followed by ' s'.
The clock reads 12 h 55 min
